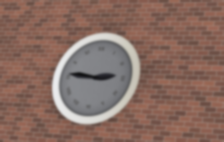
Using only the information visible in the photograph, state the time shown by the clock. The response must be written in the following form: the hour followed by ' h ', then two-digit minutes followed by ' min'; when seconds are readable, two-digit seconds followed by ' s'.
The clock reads 2 h 46 min
